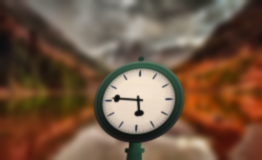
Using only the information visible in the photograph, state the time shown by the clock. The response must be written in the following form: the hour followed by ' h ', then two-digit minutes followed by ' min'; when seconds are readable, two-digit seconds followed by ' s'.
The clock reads 5 h 46 min
